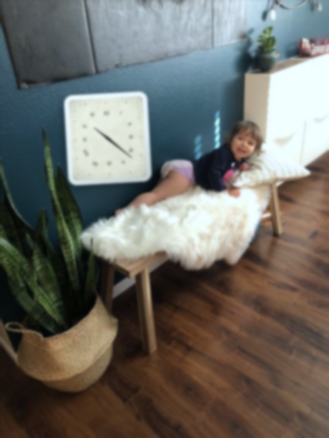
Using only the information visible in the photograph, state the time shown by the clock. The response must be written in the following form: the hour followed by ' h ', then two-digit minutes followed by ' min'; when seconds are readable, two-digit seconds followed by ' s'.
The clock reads 10 h 22 min
